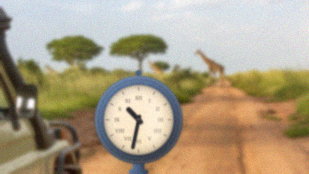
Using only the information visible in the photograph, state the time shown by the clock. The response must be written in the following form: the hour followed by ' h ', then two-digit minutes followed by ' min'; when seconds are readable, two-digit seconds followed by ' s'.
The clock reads 10 h 32 min
